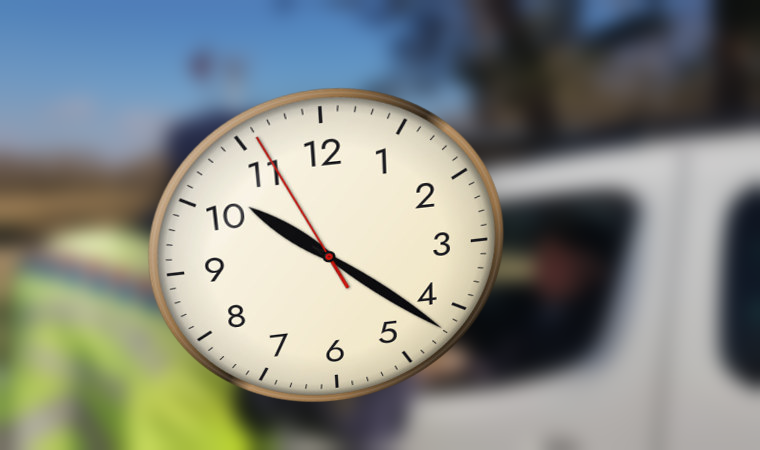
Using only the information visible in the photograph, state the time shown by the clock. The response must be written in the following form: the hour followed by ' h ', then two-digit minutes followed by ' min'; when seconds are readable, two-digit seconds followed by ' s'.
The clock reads 10 h 21 min 56 s
